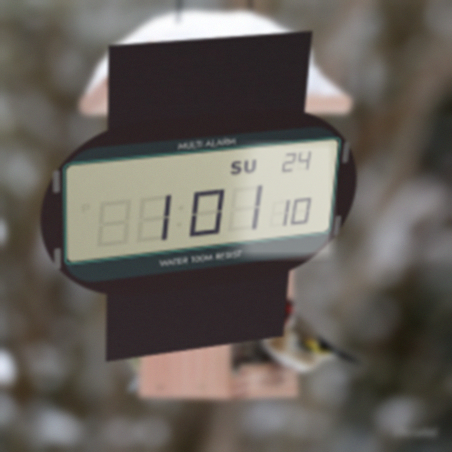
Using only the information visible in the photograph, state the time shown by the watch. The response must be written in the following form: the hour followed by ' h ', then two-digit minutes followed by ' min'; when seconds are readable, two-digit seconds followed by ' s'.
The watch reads 1 h 01 min 10 s
